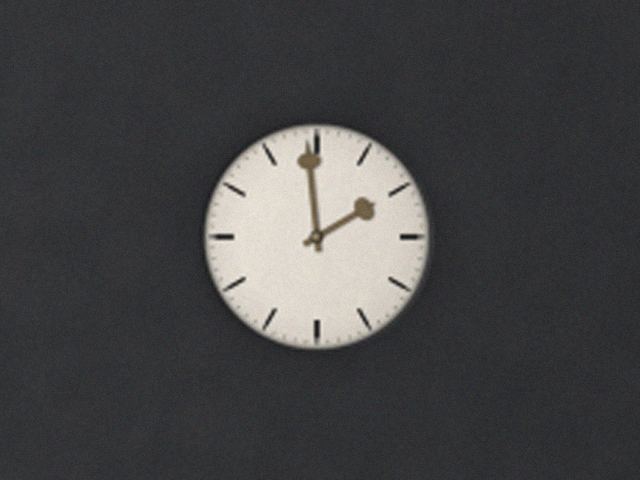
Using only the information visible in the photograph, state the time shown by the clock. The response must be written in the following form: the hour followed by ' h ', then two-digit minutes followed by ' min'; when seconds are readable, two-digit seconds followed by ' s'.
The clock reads 1 h 59 min
